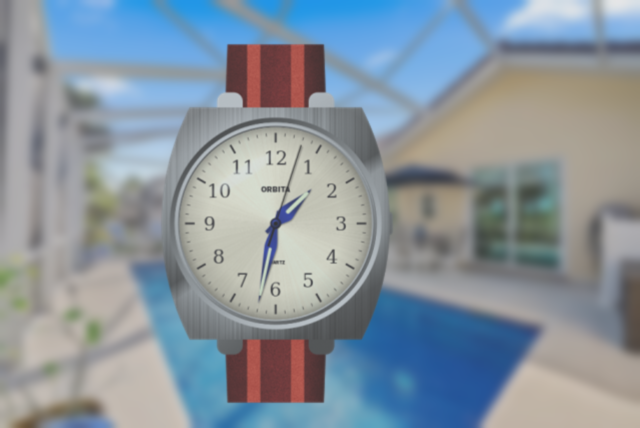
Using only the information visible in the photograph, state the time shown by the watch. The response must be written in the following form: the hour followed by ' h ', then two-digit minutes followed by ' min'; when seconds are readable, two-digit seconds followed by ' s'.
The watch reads 1 h 32 min 03 s
